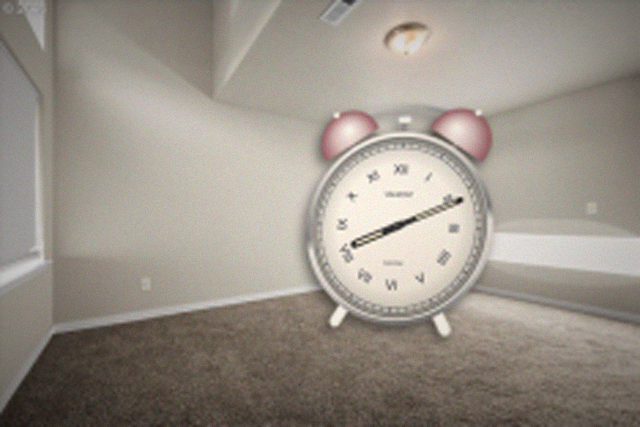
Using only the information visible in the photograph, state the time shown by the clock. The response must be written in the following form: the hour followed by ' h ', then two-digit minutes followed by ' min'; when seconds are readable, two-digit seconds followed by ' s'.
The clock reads 8 h 11 min
